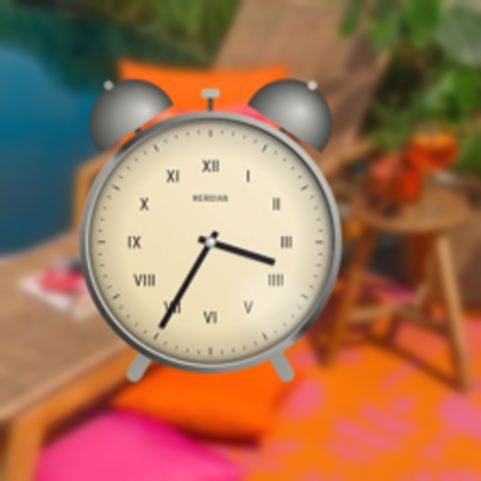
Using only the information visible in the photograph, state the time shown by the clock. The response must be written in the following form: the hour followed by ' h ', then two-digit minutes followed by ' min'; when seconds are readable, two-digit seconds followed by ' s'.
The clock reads 3 h 35 min
